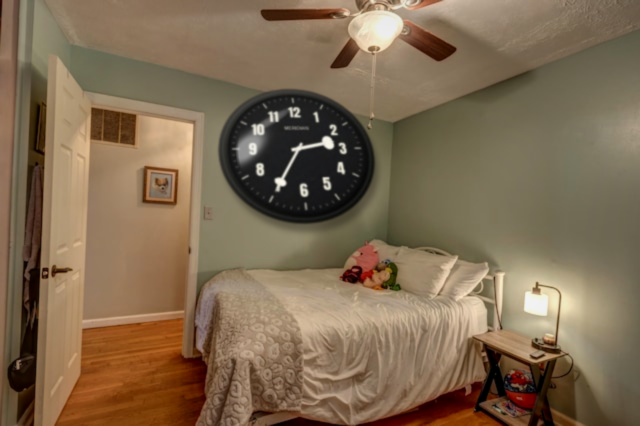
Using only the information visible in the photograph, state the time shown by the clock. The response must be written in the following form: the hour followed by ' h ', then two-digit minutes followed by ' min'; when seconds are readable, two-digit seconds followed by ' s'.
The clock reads 2 h 35 min
